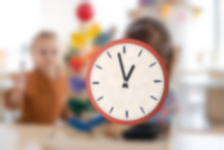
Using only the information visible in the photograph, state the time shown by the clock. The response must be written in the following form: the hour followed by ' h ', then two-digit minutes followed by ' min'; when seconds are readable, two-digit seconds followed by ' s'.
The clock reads 12 h 58 min
